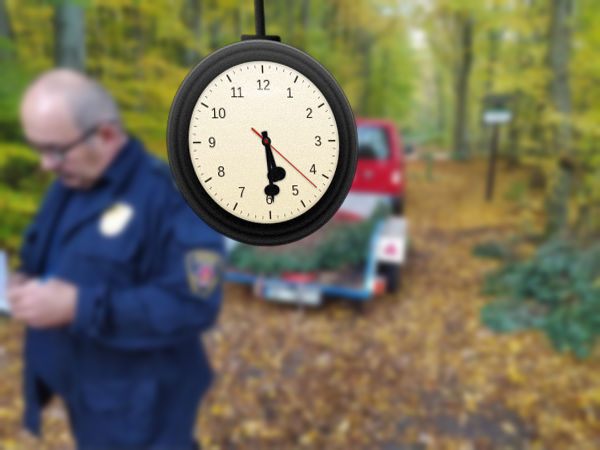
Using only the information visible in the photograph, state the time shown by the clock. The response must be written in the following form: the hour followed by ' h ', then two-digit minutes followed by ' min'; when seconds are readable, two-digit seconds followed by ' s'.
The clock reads 5 h 29 min 22 s
